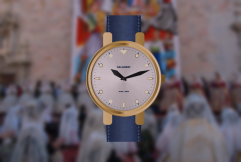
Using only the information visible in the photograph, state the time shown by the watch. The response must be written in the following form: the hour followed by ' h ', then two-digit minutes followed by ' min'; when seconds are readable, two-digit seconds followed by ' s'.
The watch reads 10 h 12 min
